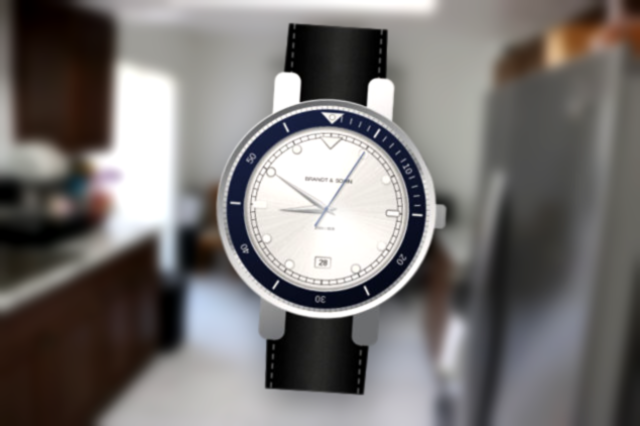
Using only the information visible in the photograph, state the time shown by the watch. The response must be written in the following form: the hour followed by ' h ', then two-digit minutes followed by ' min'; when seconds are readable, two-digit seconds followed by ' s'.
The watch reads 8 h 50 min 05 s
